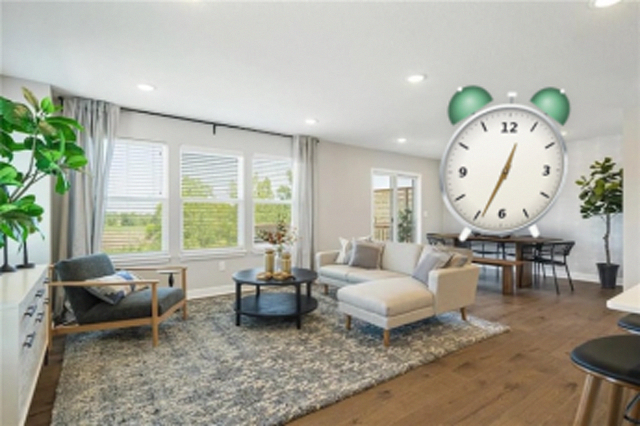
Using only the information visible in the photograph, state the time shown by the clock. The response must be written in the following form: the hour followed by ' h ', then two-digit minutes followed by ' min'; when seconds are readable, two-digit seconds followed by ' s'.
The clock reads 12 h 34 min
